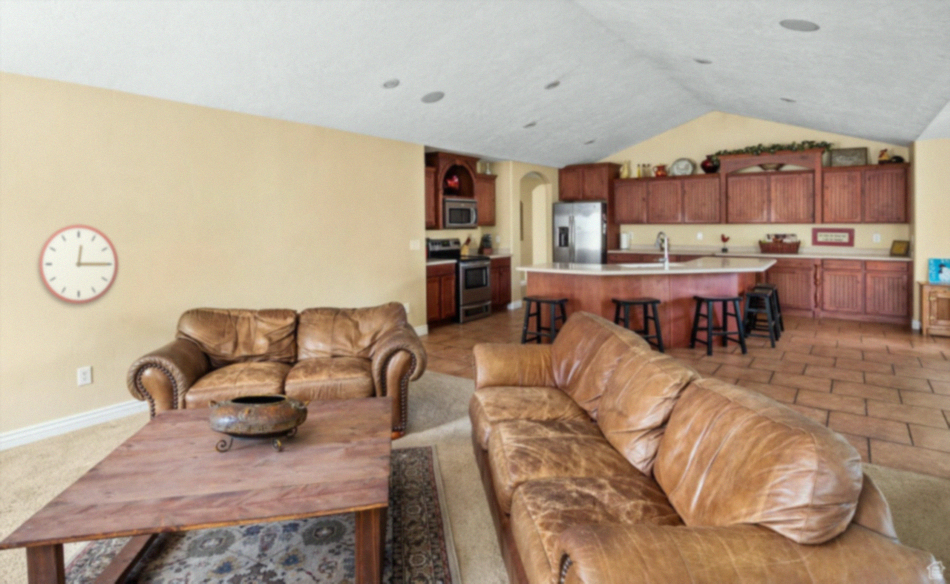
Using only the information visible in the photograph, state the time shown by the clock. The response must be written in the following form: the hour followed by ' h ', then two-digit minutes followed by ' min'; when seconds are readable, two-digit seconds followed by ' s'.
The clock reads 12 h 15 min
